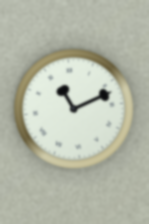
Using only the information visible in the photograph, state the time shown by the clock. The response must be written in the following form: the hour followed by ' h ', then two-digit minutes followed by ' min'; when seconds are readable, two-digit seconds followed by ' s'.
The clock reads 11 h 12 min
